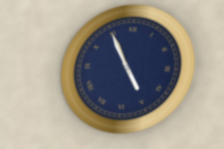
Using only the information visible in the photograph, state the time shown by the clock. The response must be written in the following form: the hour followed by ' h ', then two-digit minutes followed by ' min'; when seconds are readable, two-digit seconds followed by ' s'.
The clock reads 4 h 55 min
